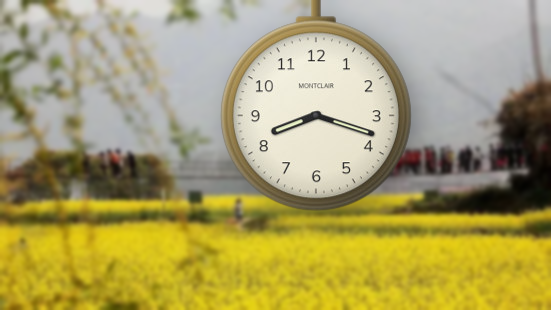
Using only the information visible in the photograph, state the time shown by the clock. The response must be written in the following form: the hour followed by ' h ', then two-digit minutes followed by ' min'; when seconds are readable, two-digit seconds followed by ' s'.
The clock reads 8 h 18 min
